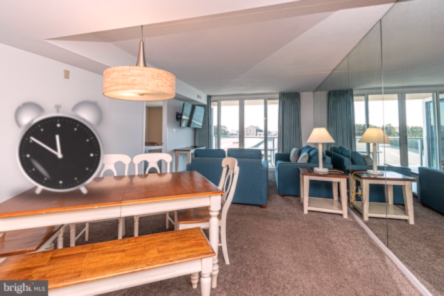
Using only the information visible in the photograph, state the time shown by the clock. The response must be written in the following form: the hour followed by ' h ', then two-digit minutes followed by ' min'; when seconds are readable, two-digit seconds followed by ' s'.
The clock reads 11 h 51 min
